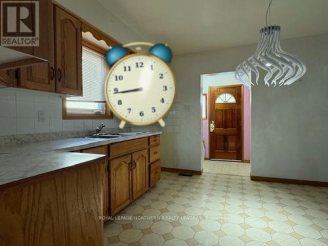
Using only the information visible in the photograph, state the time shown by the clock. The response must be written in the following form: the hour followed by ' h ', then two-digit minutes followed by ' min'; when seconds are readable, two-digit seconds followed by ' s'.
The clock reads 8 h 44 min
